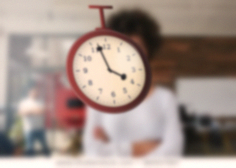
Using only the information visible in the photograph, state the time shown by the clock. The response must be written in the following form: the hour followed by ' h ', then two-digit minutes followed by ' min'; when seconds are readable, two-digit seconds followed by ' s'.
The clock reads 3 h 57 min
